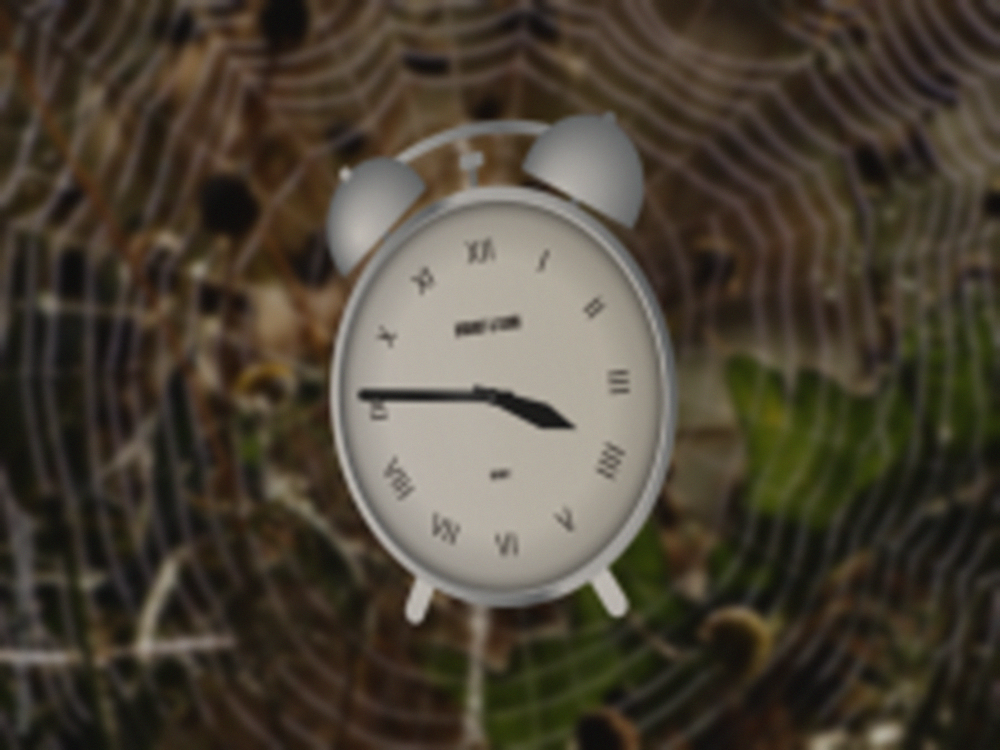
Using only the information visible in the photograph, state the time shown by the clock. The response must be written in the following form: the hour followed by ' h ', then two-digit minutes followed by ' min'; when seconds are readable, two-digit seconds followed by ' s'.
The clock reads 3 h 46 min
